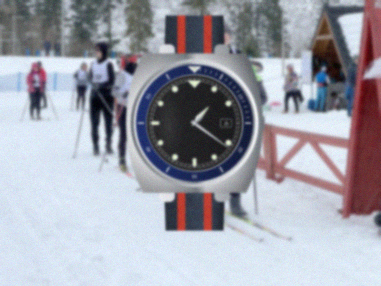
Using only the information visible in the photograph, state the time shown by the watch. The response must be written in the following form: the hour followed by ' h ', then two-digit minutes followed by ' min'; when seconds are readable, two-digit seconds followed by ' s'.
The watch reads 1 h 21 min
